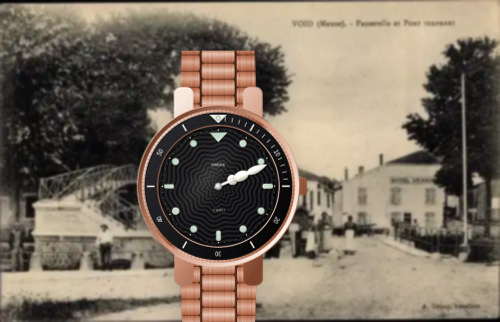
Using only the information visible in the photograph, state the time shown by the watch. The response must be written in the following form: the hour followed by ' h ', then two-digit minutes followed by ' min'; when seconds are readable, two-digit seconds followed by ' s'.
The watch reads 2 h 11 min
